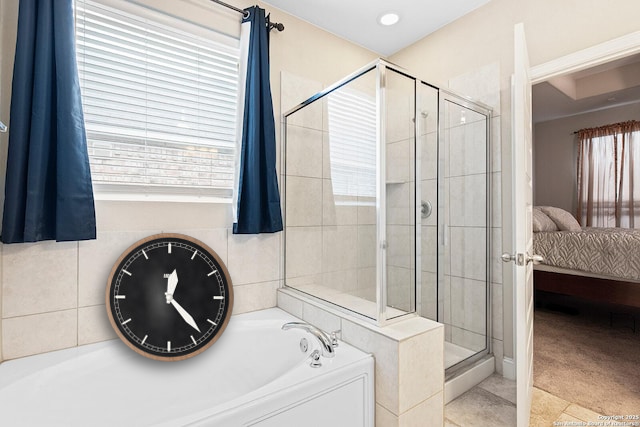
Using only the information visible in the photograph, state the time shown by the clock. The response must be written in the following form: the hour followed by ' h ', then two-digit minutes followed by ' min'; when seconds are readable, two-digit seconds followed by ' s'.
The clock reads 12 h 23 min
